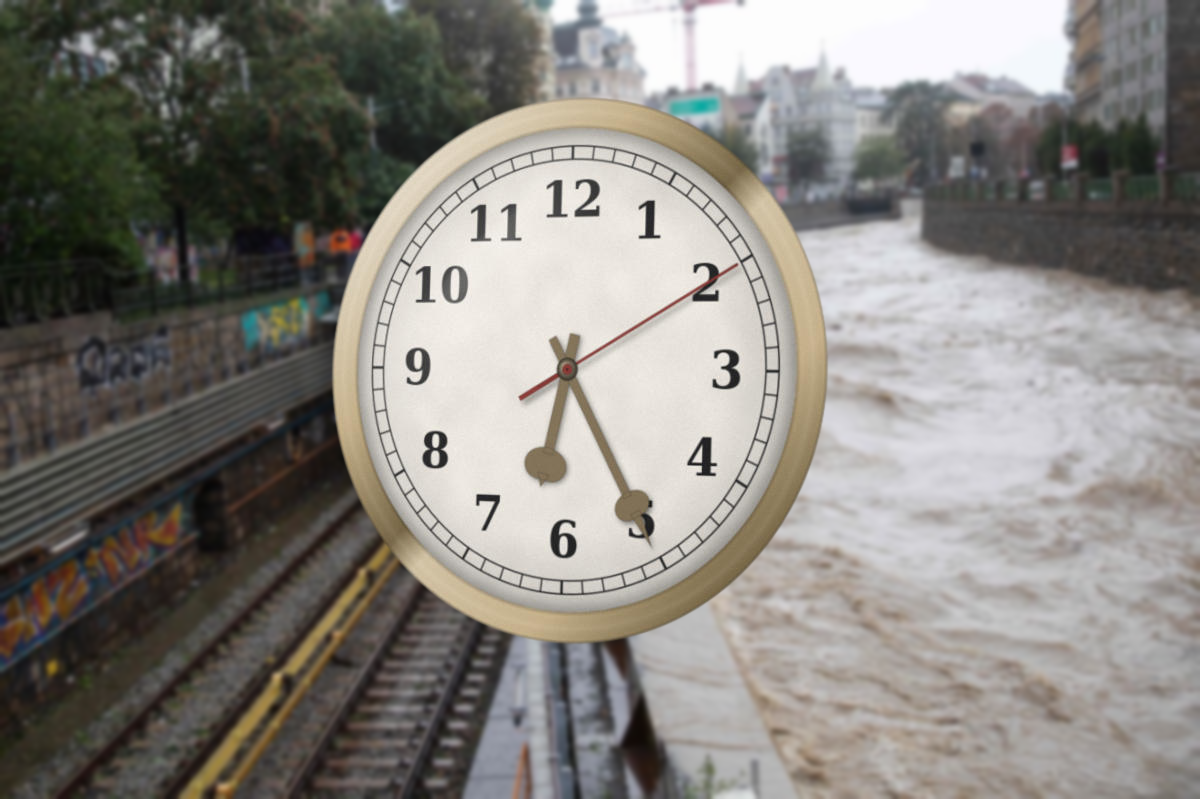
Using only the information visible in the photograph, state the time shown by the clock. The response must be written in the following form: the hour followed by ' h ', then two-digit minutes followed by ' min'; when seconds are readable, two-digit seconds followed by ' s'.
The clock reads 6 h 25 min 10 s
